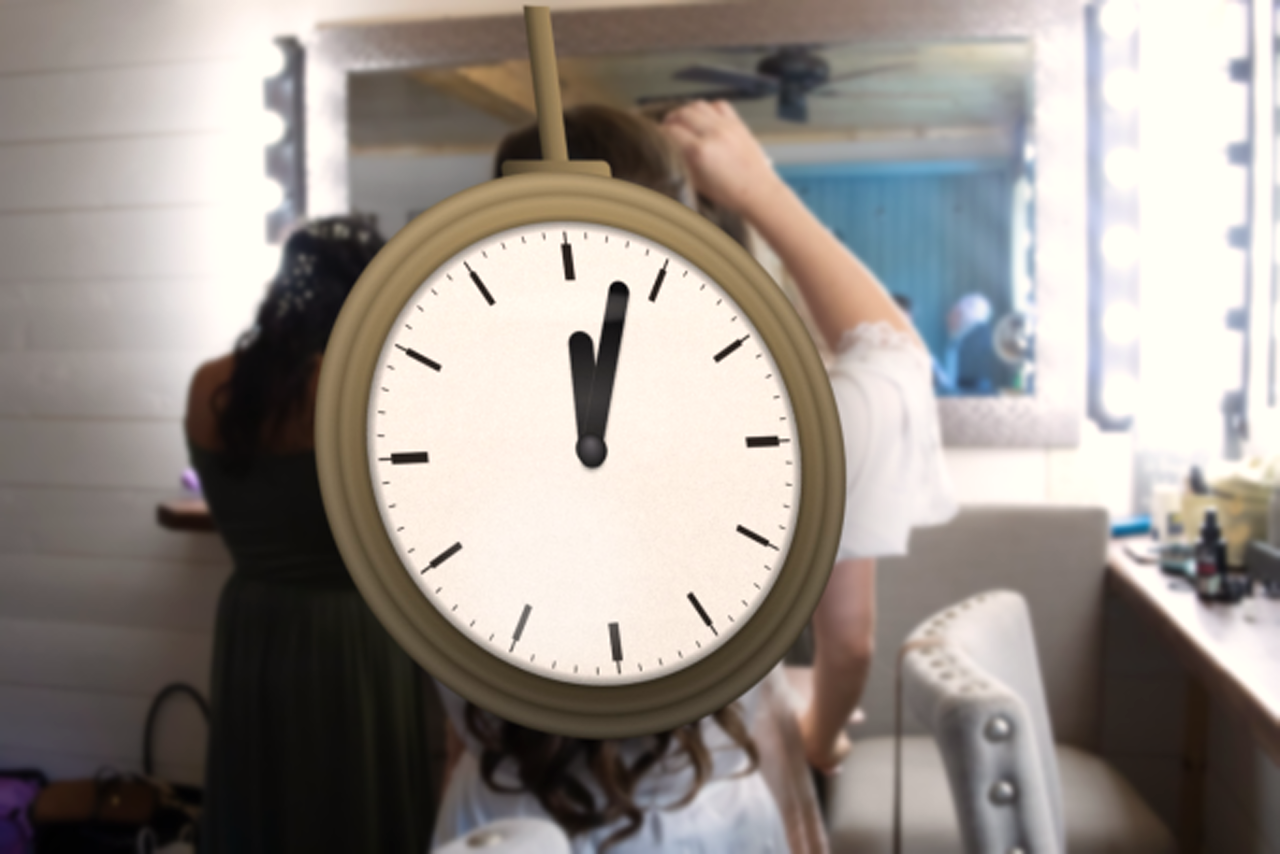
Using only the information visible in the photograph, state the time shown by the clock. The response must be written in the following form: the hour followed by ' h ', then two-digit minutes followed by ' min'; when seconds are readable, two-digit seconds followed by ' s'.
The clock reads 12 h 03 min
